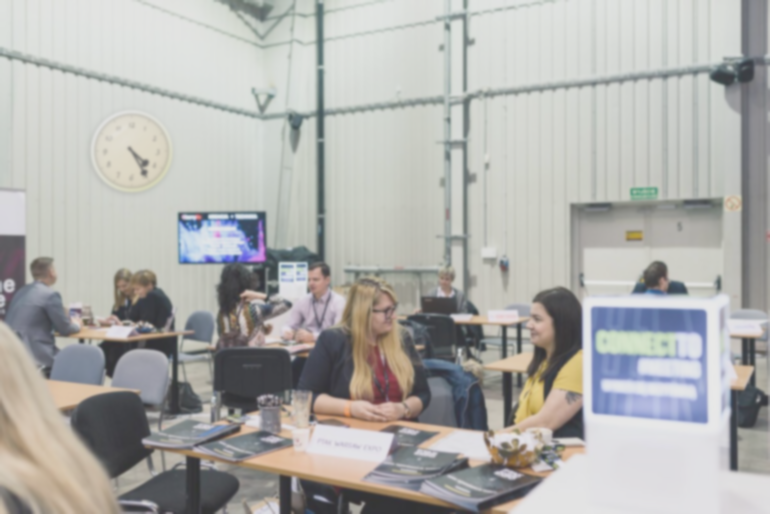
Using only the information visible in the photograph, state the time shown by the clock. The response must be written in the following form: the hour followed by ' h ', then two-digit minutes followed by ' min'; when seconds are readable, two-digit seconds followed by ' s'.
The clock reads 4 h 25 min
